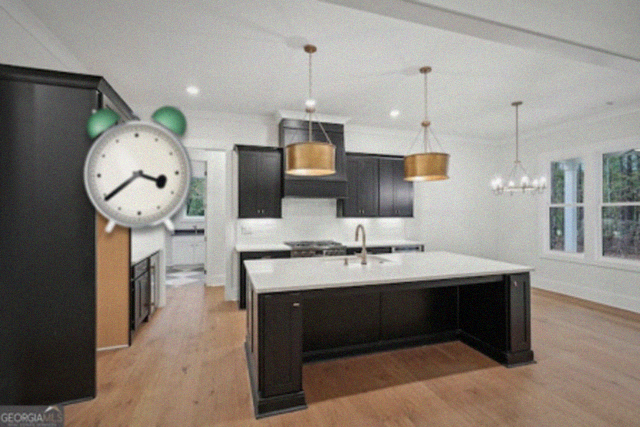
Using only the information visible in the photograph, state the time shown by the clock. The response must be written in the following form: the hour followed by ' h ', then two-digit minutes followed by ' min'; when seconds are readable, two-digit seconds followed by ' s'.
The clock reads 3 h 39 min
